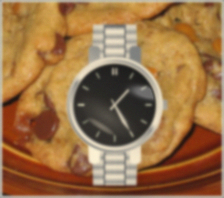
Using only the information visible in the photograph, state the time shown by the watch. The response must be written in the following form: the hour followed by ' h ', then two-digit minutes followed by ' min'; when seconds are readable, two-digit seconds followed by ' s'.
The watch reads 1 h 25 min
